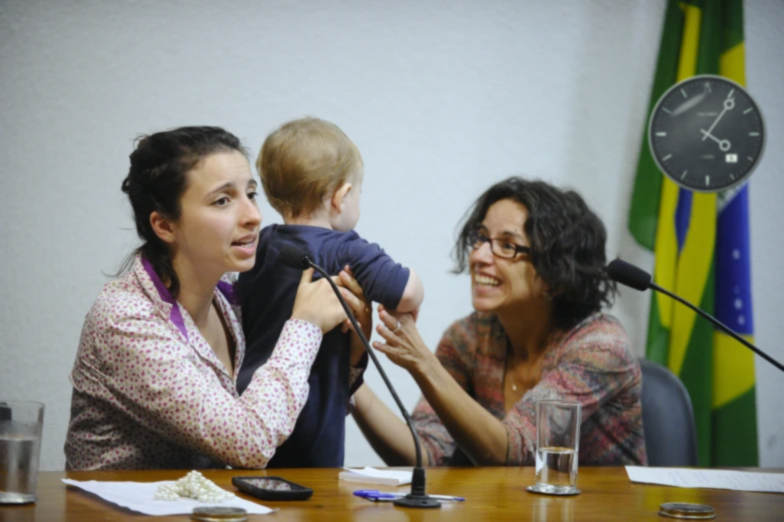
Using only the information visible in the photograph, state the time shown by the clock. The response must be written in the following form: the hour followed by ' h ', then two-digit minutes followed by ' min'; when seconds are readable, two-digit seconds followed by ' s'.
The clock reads 4 h 06 min
